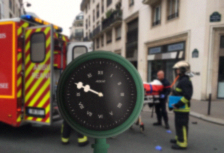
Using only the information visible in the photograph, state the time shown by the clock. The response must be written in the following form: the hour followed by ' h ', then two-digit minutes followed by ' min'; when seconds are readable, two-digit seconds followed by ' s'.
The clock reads 9 h 49 min
